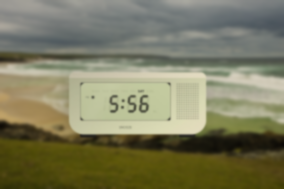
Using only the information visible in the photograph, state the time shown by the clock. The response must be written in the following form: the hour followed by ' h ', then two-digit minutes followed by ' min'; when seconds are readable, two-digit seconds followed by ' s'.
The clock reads 5 h 56 min
